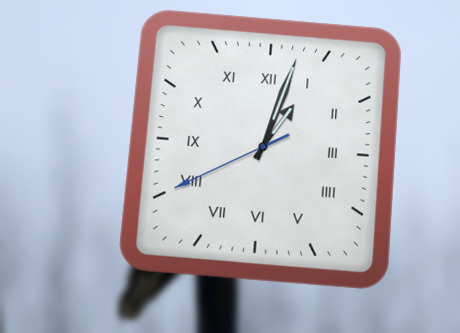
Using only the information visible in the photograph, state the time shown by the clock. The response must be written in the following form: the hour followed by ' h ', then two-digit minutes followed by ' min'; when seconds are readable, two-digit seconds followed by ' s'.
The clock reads 1 h 02 min 40 s
